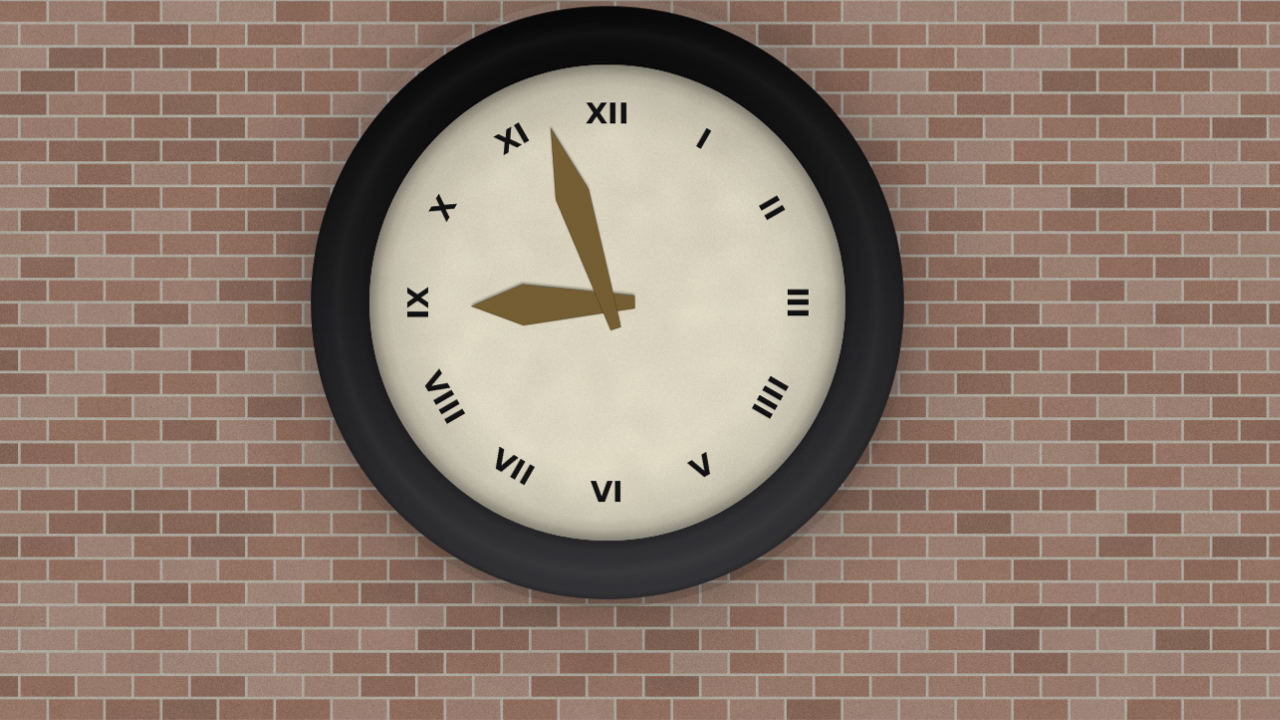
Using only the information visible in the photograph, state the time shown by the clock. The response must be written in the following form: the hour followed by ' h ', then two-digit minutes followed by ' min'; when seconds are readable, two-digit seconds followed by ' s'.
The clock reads 8 h 57 min
